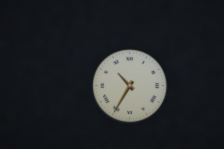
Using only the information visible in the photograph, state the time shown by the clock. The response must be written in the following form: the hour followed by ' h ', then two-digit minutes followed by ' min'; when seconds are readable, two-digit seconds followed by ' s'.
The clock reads 10 h 35 min
